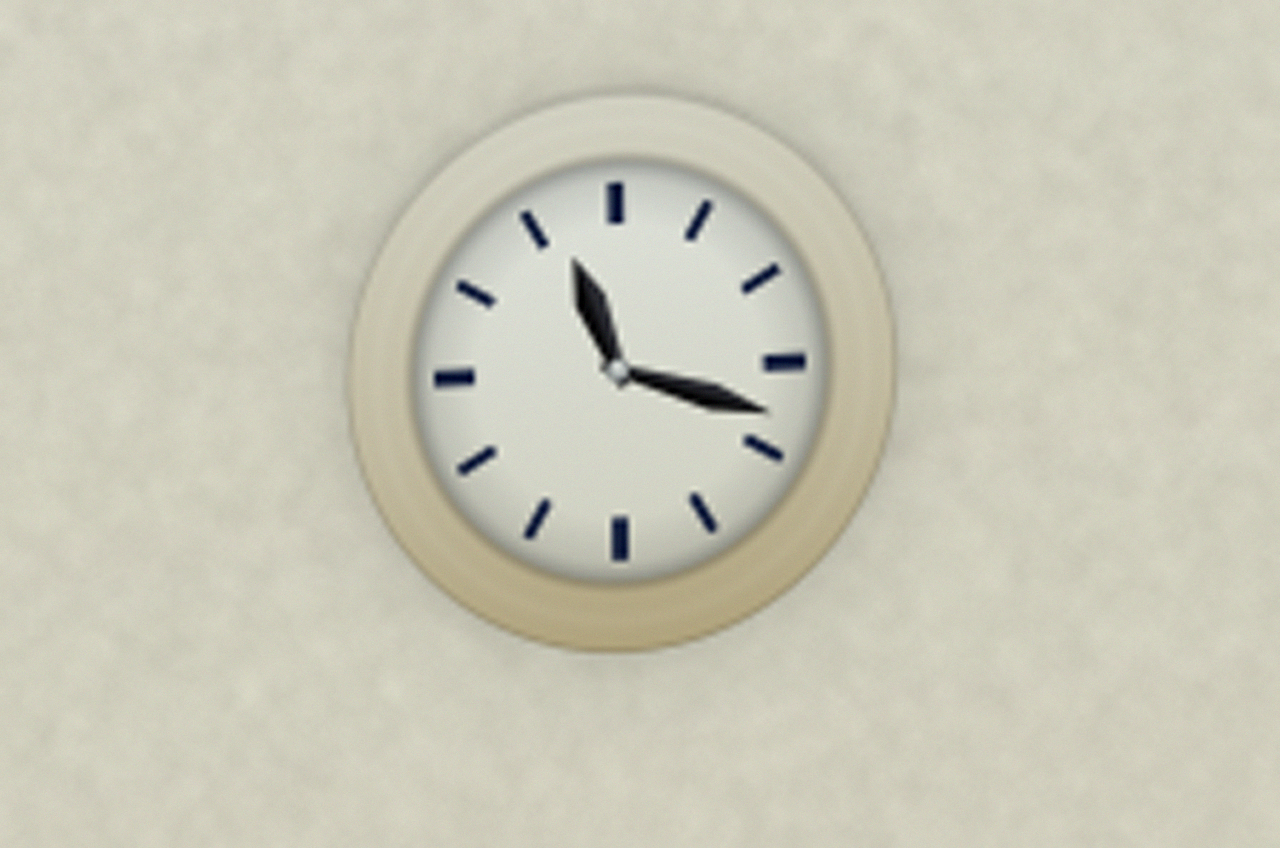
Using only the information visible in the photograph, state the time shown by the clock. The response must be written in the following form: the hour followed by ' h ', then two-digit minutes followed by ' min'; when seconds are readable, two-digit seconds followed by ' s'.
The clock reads 11 h 18 min
